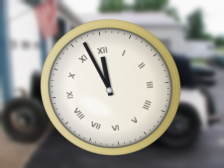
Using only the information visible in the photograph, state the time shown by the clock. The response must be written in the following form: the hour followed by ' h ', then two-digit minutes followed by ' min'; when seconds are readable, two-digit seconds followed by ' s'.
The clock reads 11 h 57 min
